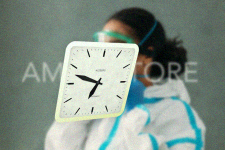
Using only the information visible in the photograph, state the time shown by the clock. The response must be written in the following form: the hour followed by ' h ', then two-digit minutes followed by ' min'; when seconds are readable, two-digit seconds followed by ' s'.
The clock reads 6 h 48 min
